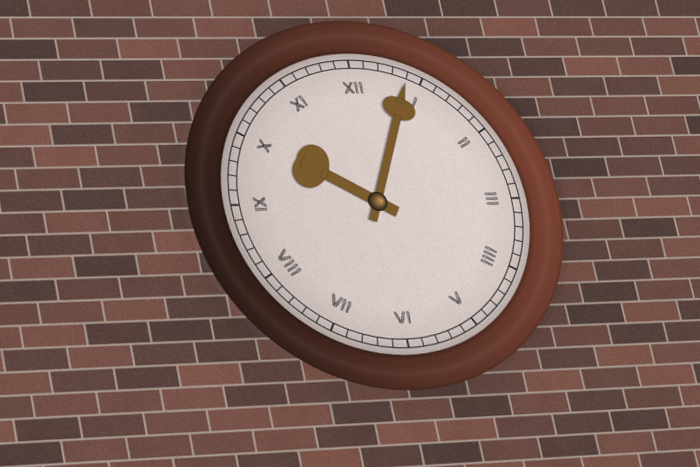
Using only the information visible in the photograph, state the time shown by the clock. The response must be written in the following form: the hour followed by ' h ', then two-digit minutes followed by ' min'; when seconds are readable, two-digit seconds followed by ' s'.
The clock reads 10 h 04 min
